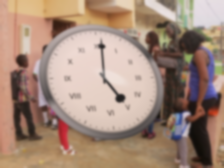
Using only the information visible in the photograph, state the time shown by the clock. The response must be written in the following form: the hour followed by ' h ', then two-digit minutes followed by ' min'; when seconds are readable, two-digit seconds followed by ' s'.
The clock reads 5 h 01 min
